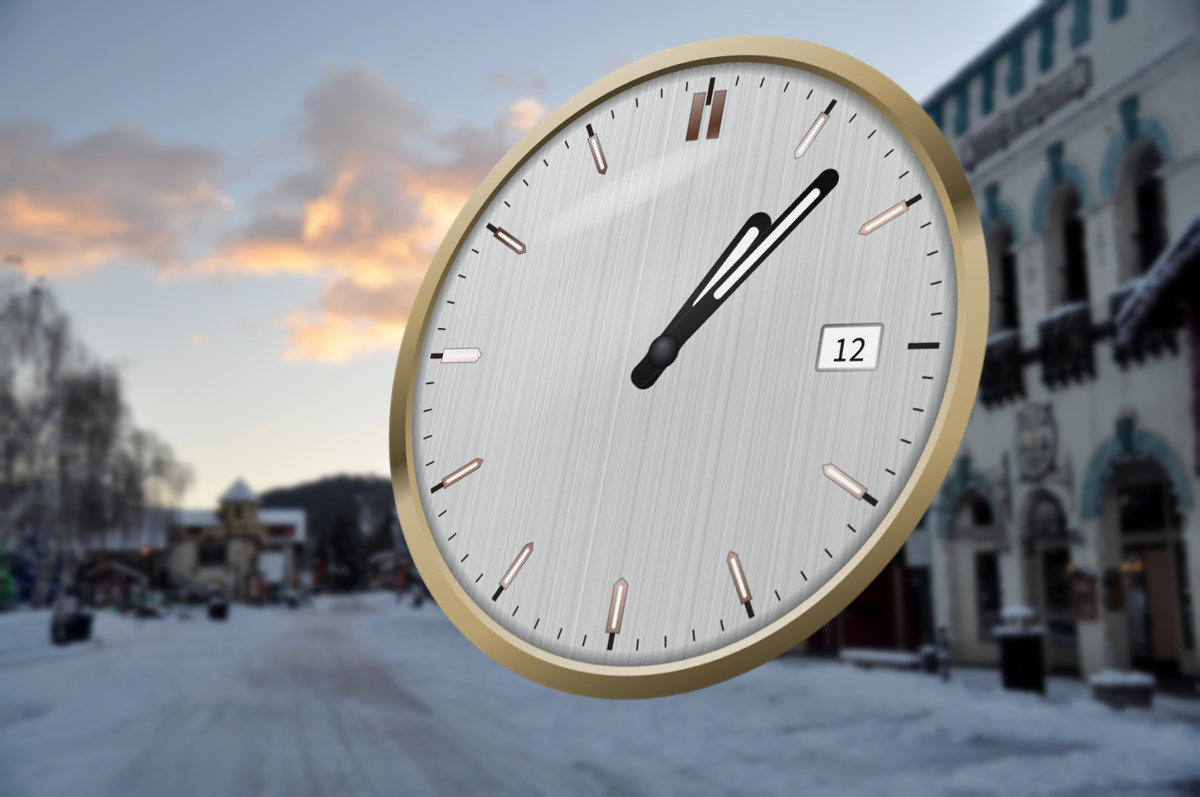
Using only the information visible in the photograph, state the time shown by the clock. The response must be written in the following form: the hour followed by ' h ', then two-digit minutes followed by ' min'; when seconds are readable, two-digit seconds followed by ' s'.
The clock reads 1 h 07 min
